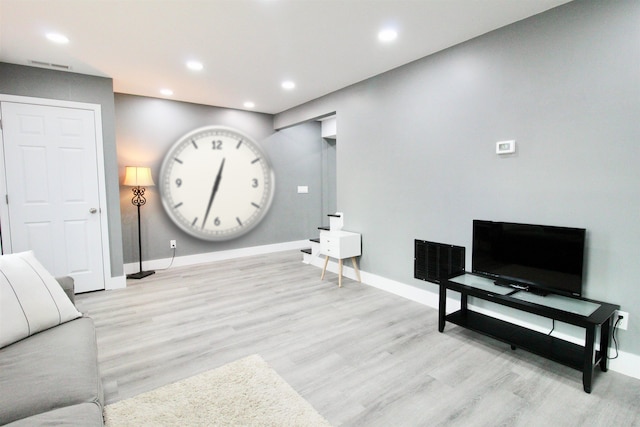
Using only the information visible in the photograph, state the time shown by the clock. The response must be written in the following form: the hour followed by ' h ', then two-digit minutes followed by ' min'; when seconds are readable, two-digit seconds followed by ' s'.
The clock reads 12 h 33 min
